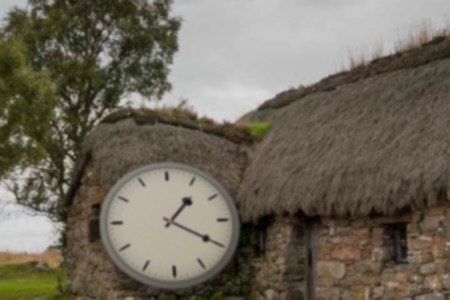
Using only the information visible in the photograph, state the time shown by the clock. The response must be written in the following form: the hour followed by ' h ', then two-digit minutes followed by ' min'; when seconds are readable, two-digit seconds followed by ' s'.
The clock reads 1 h 20 min
